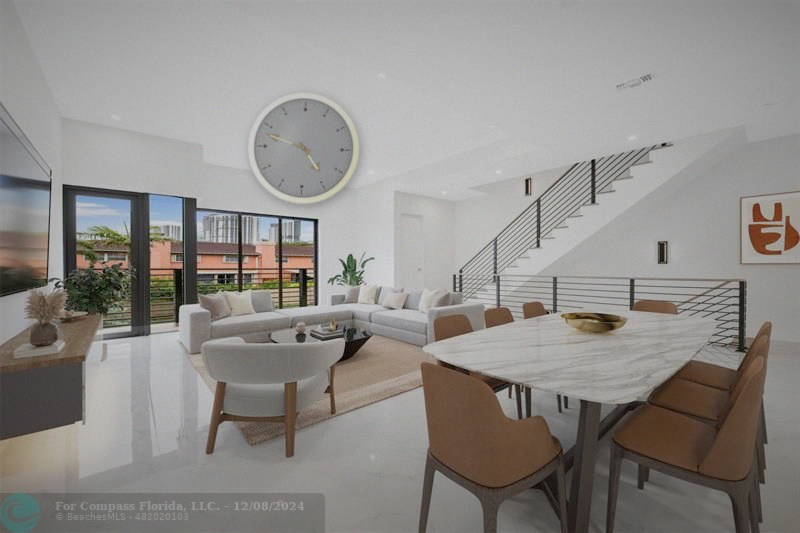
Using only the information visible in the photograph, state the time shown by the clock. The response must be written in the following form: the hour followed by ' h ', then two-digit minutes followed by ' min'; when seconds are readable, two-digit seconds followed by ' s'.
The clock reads 4 h 48 min
